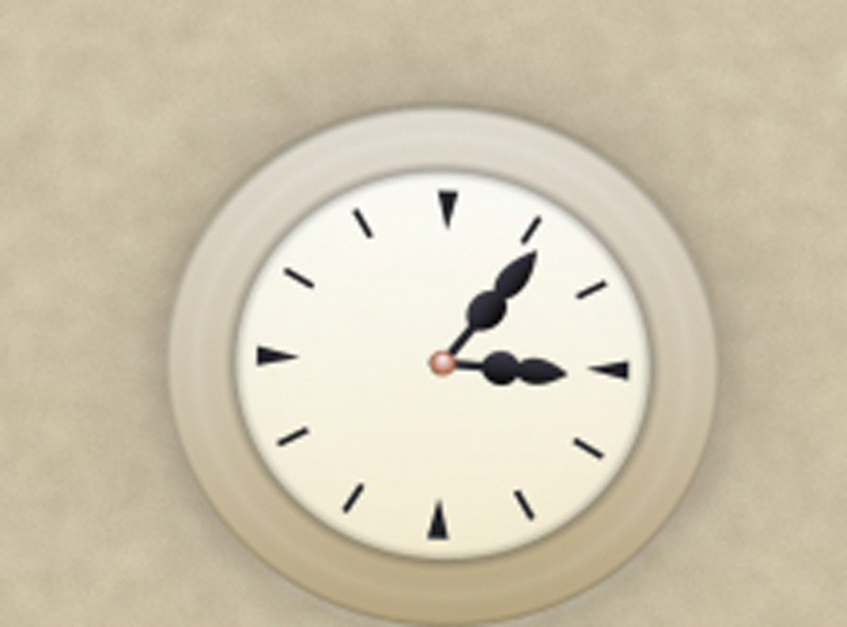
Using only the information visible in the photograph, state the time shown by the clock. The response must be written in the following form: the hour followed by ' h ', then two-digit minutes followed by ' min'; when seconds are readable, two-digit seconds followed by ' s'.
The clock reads 3 h 06 min
